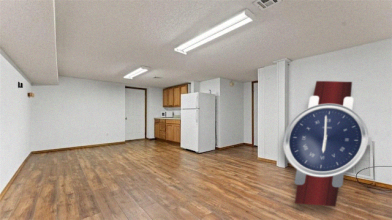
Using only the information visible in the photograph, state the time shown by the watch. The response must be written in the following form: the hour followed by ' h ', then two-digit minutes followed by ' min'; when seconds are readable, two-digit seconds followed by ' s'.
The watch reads 5 h 59 min
